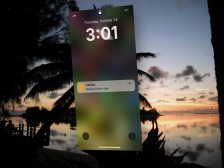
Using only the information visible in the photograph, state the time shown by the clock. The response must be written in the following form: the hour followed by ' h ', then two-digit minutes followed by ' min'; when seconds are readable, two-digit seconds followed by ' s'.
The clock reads 3 h 01 min
